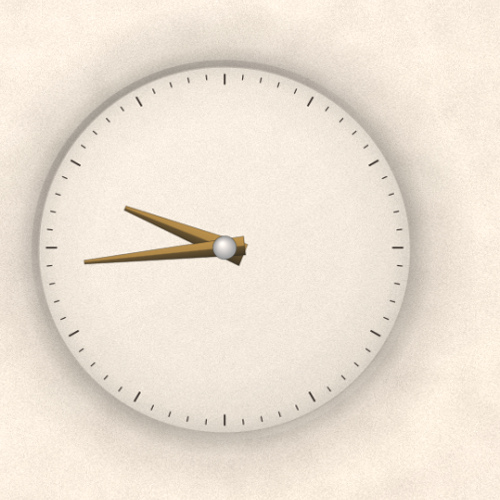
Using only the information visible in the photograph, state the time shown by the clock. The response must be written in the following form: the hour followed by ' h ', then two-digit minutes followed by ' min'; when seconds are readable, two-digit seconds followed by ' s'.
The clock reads 9 h 44 min
